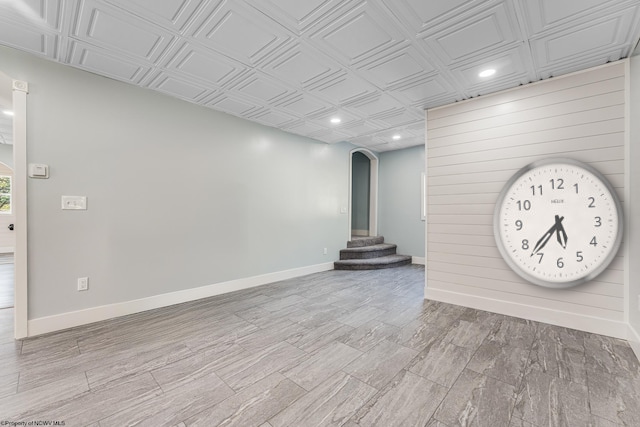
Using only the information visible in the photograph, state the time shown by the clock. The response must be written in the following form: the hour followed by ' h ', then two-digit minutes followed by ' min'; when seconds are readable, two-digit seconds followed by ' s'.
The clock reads 5 h 37 min
